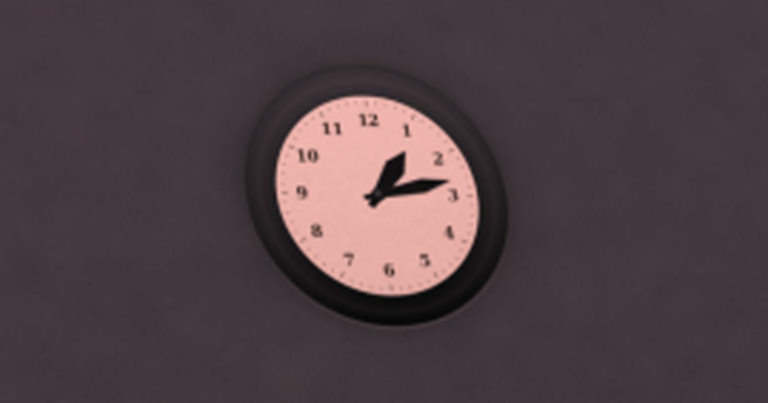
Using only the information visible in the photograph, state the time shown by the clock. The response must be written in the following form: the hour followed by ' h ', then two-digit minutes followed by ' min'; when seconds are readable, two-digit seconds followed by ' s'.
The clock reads 1 h 13 min
